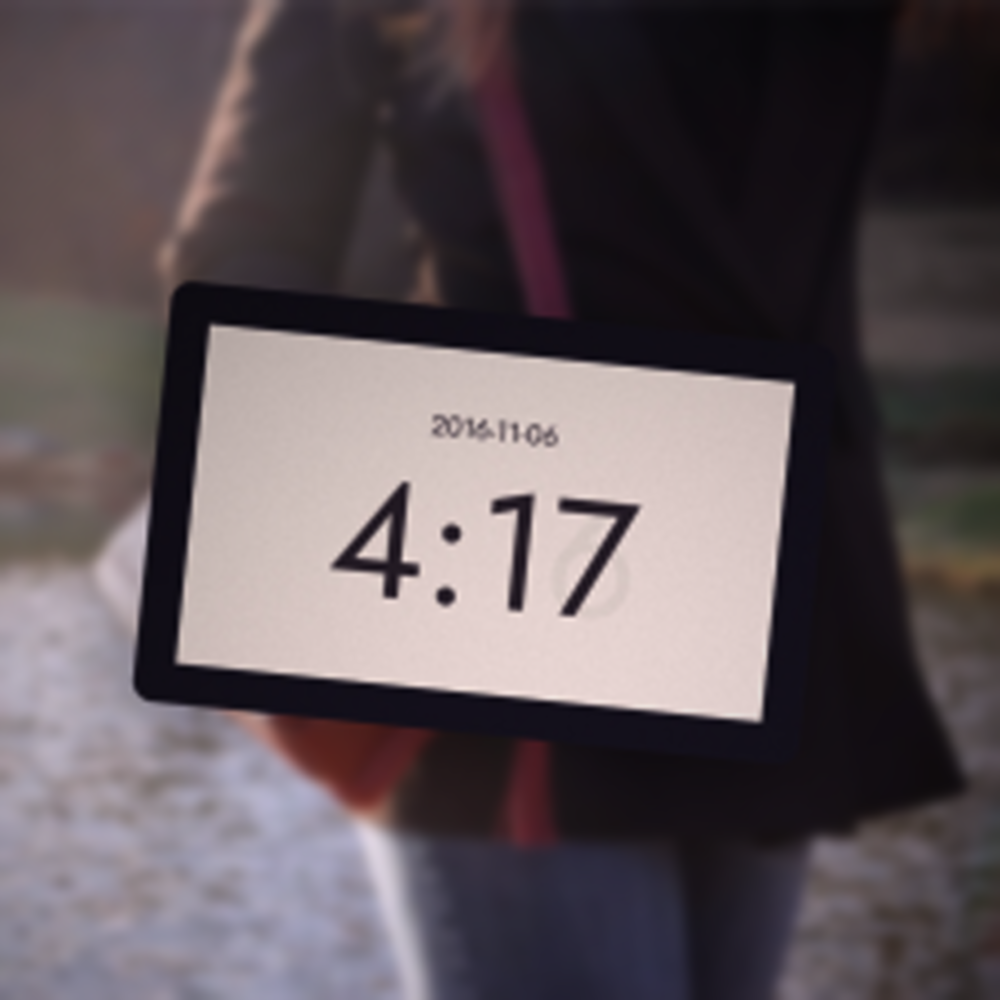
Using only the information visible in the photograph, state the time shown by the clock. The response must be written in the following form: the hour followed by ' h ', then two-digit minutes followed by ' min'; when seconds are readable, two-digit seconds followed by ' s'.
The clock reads 4 h 17 min
